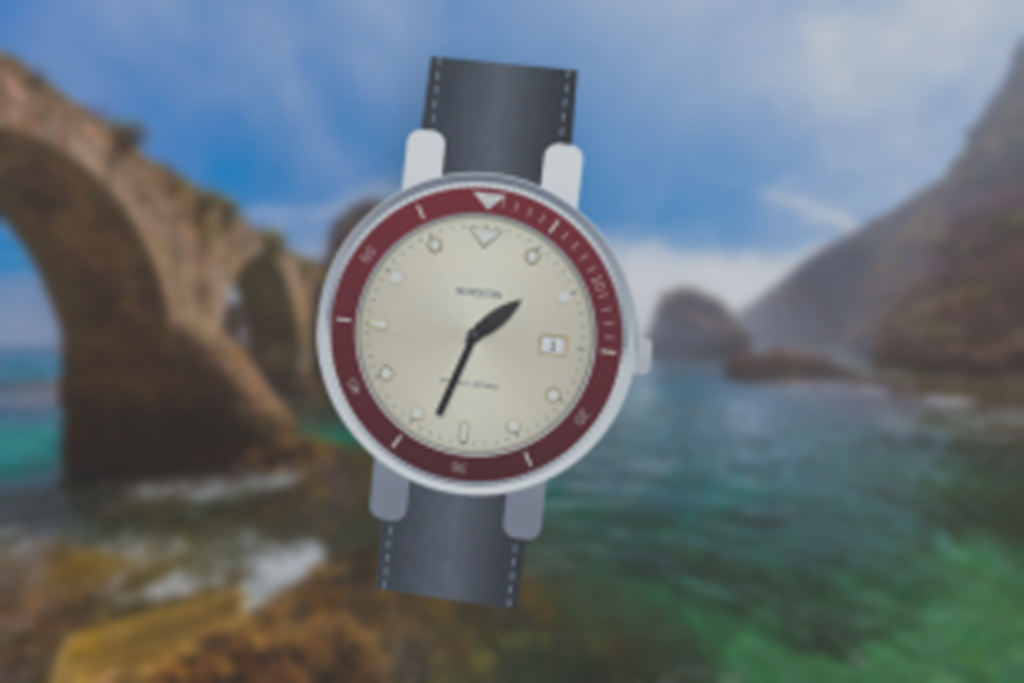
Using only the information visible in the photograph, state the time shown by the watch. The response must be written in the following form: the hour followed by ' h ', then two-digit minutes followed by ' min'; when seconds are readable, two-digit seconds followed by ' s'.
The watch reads 1 h 33 min
